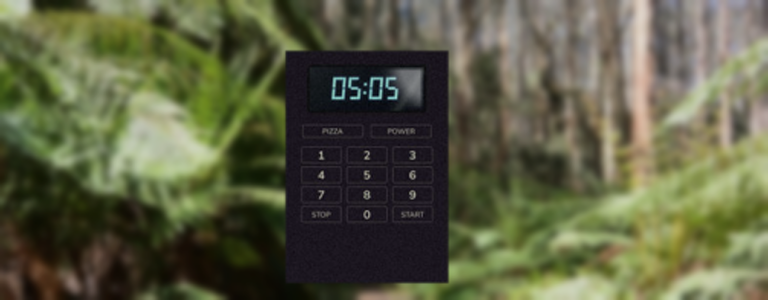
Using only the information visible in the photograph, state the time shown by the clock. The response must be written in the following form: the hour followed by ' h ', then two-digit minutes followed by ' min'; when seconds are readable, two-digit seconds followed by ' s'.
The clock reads 5 h 05 min
